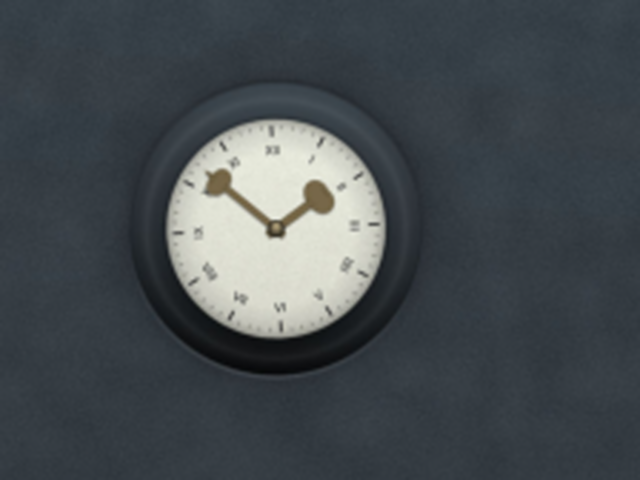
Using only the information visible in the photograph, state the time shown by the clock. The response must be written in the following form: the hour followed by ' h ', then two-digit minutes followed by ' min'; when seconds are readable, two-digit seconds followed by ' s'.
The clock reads 1 h 52 min
